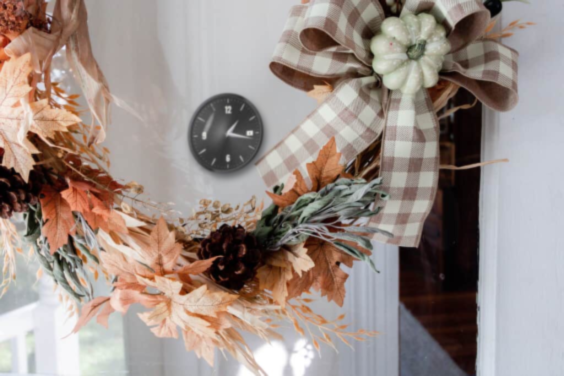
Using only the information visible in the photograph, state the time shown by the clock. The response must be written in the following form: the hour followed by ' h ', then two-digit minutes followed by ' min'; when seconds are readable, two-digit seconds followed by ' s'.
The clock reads 1 h 17 min
